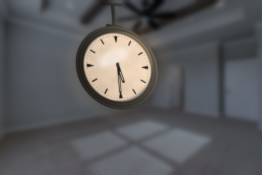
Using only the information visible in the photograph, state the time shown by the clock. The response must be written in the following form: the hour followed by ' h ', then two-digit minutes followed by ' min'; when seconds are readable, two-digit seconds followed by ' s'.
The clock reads 5 h 30 min
